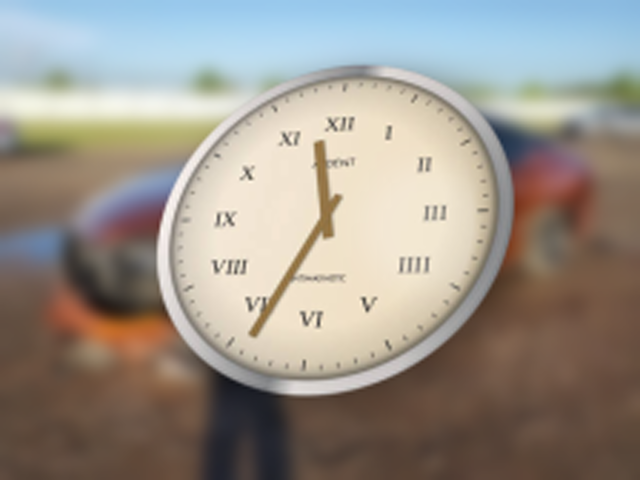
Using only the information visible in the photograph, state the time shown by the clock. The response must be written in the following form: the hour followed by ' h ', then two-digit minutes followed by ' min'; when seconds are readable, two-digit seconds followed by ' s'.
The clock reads 11 h 34 min
